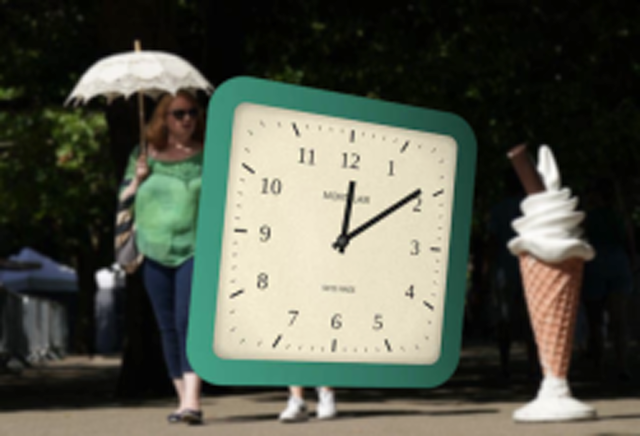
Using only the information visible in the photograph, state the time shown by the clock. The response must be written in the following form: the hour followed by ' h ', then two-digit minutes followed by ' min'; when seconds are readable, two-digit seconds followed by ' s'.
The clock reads 12 h 09 min
